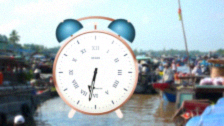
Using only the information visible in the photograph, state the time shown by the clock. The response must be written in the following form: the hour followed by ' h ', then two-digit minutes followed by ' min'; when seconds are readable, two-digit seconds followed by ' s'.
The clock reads 6 h 32 min
